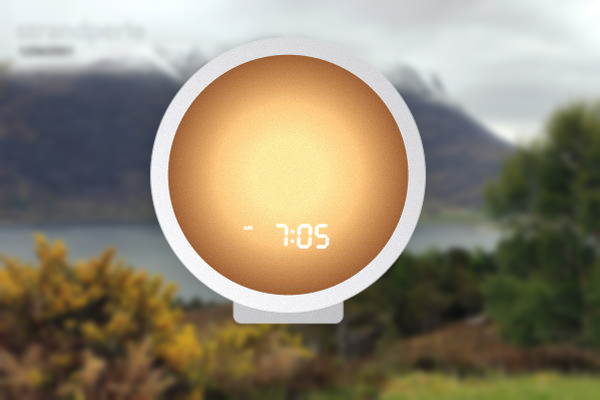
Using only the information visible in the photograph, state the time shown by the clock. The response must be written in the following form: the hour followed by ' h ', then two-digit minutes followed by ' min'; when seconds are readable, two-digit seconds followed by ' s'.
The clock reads 7 h 05 min
